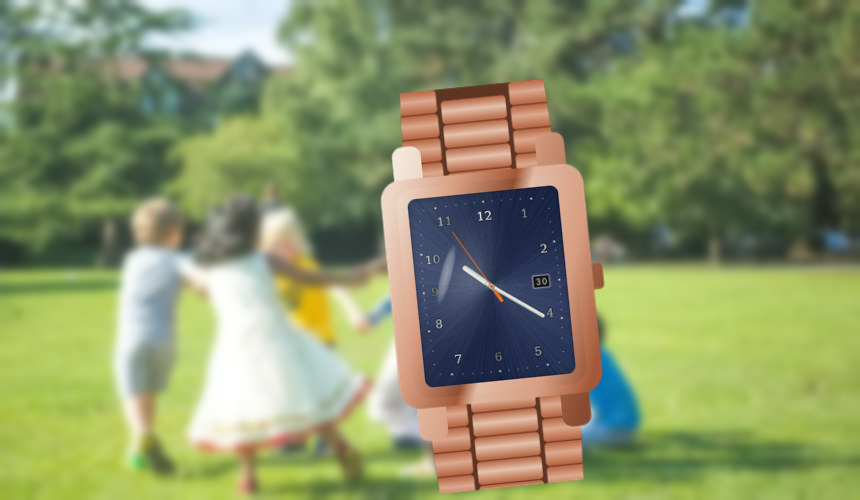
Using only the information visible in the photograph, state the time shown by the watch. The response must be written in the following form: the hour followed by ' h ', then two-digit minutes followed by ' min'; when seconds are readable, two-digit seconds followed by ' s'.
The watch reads 10 h 20 min 55 s
